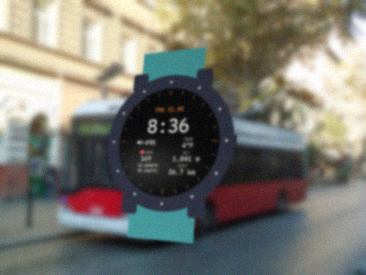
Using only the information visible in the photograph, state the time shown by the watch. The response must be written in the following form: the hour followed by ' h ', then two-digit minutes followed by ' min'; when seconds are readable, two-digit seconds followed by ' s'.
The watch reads 8 h 36 min
